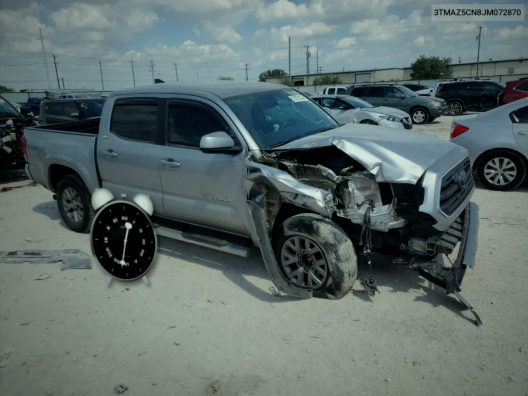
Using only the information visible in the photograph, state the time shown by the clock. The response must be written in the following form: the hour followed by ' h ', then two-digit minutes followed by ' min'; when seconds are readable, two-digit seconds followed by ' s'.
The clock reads 12 h 32 min
